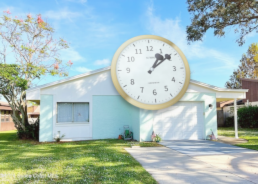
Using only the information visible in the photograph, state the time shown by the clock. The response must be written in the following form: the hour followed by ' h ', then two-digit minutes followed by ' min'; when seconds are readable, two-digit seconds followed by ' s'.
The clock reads 1 h 09 min
